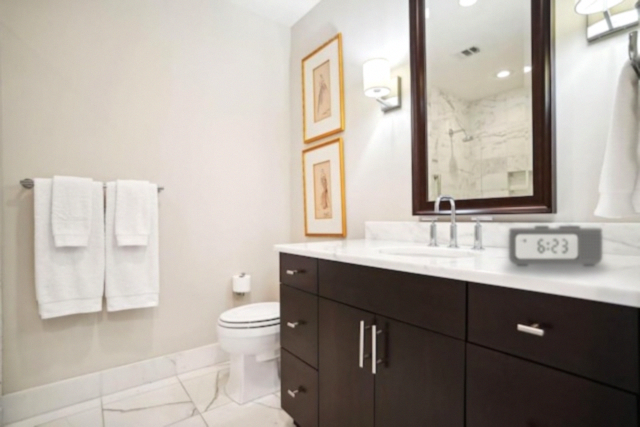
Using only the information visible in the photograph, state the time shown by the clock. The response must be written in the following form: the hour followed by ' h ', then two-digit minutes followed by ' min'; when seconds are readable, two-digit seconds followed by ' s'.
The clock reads 6 h 23 min
